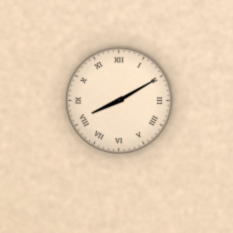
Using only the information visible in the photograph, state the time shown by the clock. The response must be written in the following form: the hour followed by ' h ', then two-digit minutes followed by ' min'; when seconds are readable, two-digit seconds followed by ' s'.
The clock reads 8 h 10 min
